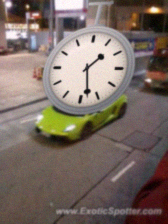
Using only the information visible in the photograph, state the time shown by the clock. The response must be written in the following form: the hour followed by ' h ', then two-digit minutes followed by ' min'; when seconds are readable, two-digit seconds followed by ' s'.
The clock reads 1 h 28 min
